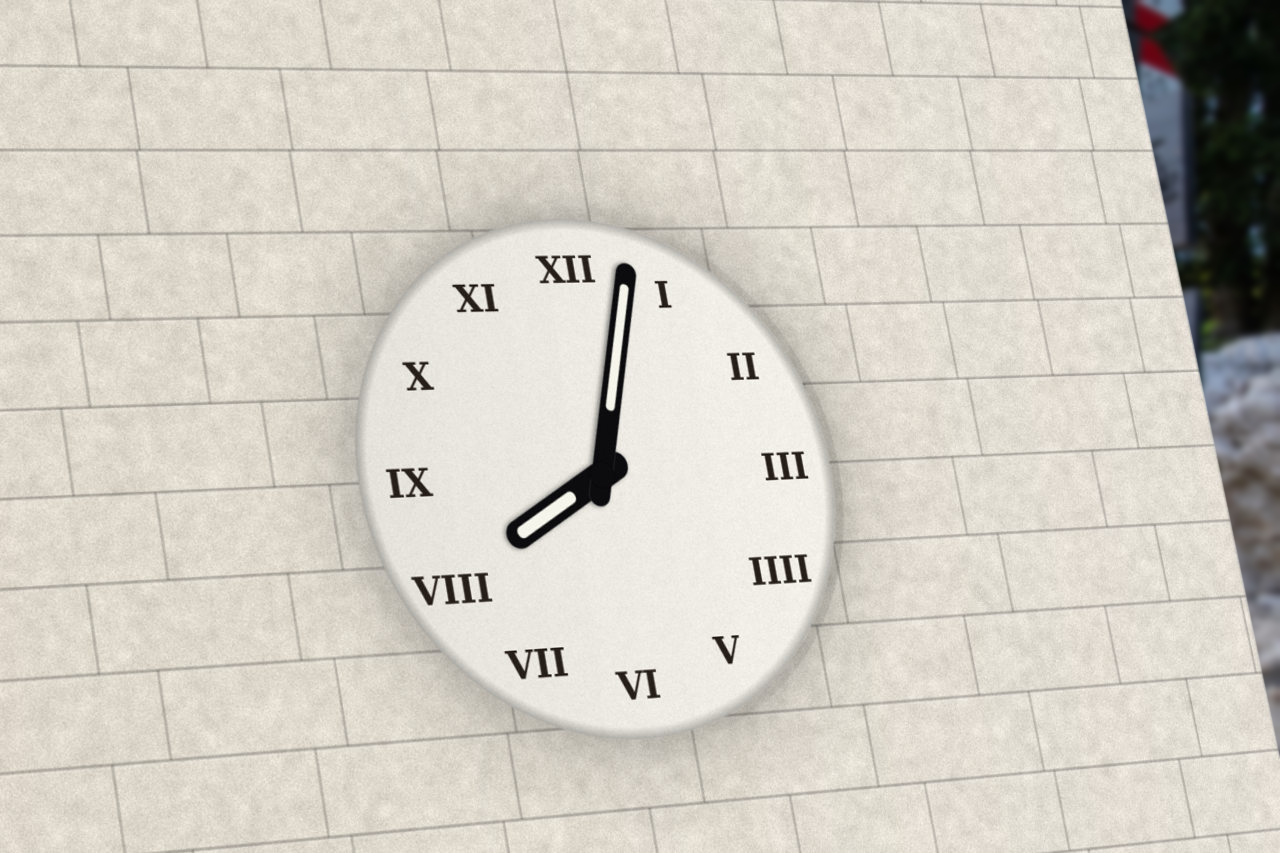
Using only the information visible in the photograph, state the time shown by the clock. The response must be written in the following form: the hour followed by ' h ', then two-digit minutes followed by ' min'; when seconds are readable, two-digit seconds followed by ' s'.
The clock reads 8 h 03 min
